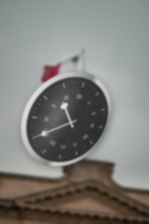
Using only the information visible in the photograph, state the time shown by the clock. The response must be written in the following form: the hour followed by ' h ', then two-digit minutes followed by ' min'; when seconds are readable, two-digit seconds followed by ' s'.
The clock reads 10 h 40 min
